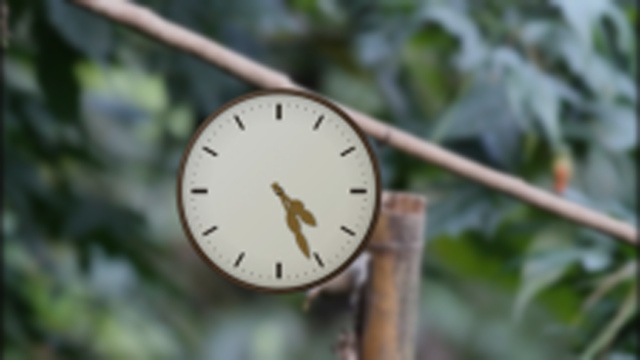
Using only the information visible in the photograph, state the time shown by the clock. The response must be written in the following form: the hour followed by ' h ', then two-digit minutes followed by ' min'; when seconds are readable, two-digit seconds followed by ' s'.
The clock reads 4 h 26 min
